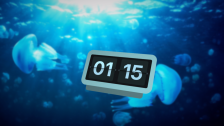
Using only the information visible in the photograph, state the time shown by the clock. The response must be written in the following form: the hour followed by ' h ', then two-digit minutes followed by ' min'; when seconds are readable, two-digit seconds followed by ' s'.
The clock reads 1 h 15 min
